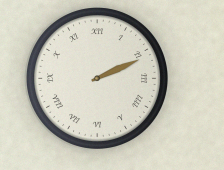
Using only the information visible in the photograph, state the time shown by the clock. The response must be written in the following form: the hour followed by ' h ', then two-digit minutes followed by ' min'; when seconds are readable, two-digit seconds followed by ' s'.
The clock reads 2 h 11 min
